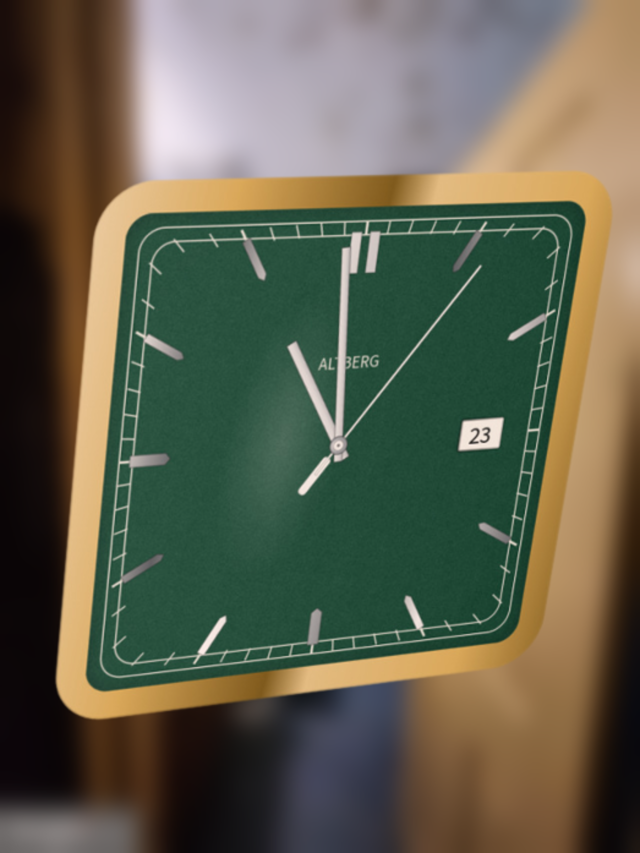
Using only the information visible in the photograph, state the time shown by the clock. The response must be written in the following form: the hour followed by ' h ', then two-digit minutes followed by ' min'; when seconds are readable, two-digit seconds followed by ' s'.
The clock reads 10 h 59 min 06 s
